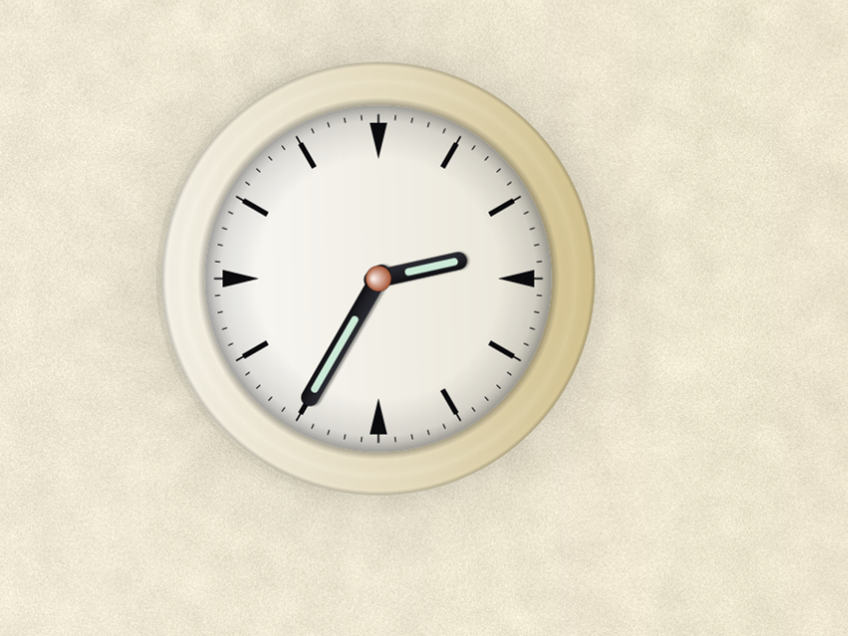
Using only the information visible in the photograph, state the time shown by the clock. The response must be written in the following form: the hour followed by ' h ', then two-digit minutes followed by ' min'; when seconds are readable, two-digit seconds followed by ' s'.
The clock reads 2 h 35 min
